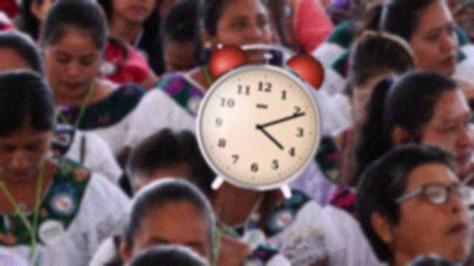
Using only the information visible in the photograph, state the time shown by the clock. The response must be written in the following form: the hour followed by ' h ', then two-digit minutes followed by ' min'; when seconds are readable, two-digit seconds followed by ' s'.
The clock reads 4 h 11 min
